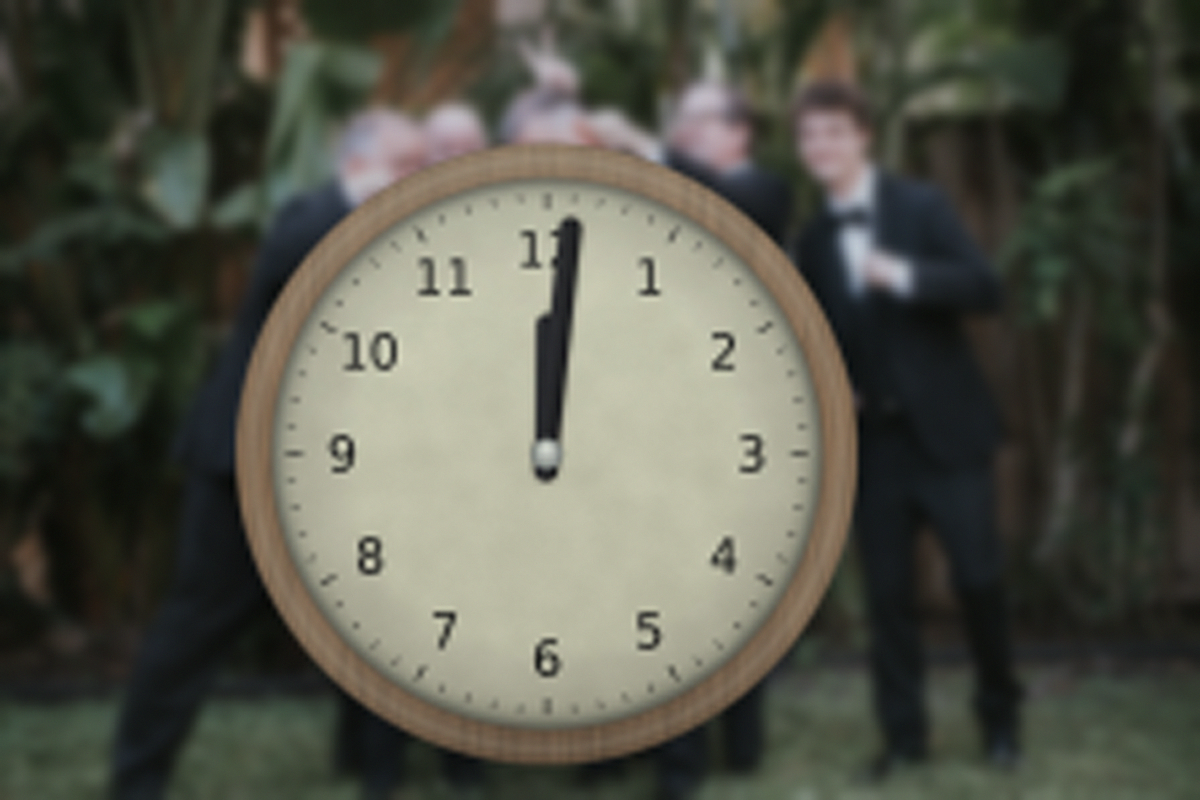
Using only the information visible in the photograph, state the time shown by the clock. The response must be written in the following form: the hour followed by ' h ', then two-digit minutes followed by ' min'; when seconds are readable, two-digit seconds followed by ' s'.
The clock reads 12 h 01 min
